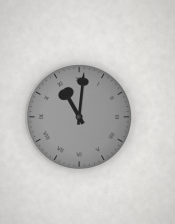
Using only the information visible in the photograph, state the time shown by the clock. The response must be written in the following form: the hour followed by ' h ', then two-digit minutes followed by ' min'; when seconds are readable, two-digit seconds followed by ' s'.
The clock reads 11 h 01 min
